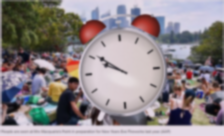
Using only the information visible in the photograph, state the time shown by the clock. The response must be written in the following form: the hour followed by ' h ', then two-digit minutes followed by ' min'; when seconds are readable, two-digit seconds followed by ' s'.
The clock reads 9 h 51 min
